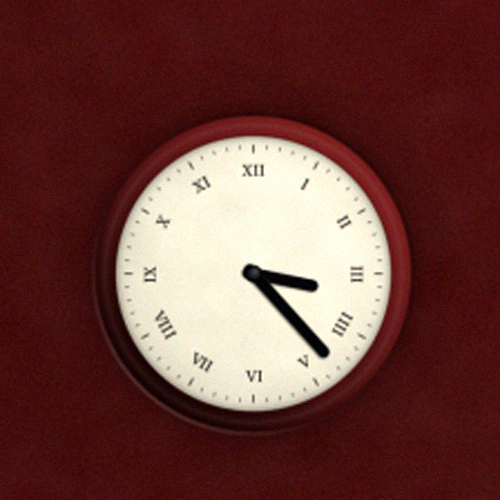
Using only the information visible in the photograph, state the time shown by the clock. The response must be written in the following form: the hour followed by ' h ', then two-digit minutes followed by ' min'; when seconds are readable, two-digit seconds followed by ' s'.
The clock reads 3 h 23 min
